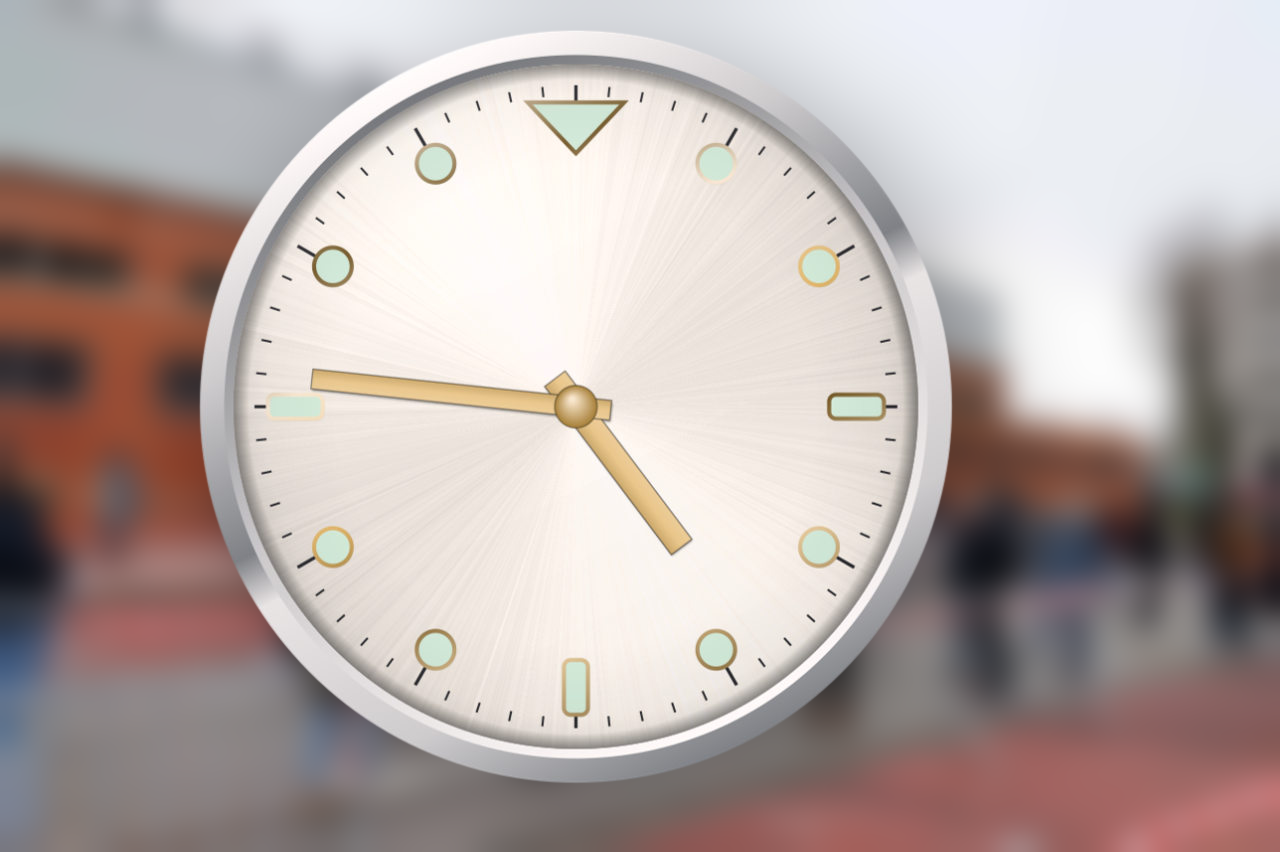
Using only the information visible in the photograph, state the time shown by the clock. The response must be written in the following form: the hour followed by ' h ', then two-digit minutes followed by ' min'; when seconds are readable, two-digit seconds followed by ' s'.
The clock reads 4 h 46 min
